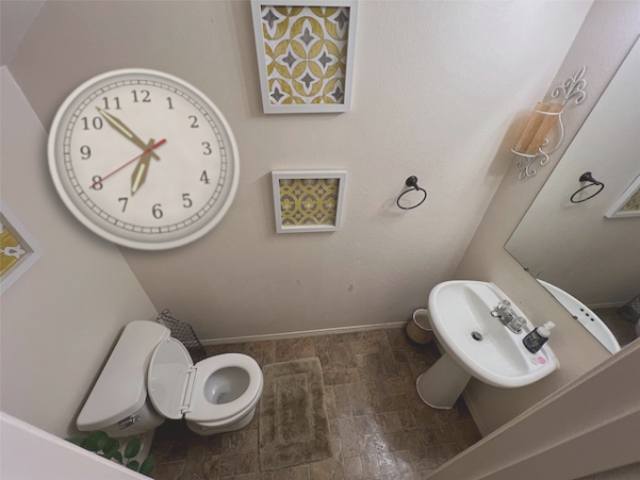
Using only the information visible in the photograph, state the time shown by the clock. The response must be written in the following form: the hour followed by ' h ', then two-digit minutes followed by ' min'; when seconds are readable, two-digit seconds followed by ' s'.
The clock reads 6 h 52 min 40 s
